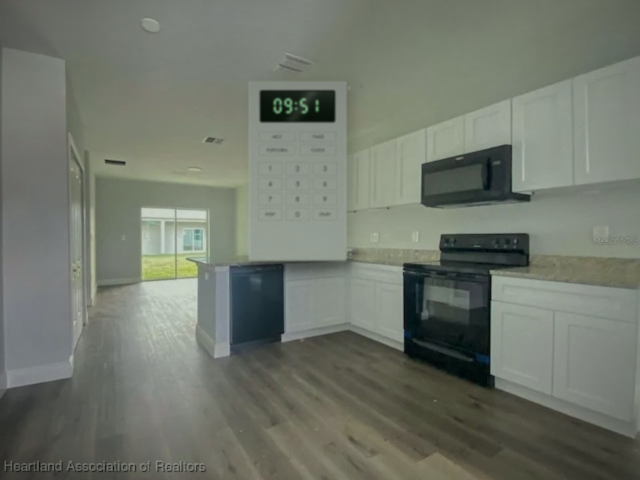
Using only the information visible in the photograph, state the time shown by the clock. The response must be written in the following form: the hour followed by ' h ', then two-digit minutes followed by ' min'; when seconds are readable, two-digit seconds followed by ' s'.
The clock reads 9 h 51 min
